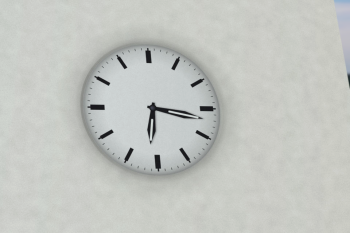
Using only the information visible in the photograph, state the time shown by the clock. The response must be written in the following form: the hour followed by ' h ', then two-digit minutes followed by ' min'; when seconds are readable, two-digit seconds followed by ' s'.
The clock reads 6 h 17 min
